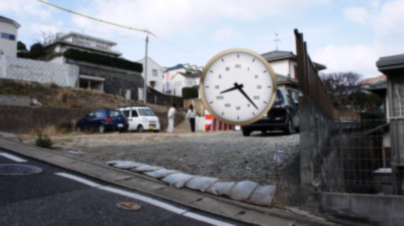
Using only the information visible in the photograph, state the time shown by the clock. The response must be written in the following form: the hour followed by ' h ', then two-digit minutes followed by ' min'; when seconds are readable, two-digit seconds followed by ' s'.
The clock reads 8 h 23 min
